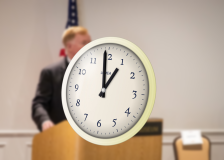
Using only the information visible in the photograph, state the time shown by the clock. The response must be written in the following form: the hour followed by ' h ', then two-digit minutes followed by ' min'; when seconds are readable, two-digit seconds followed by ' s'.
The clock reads 12 h 59 min
